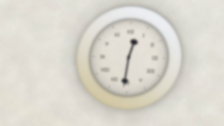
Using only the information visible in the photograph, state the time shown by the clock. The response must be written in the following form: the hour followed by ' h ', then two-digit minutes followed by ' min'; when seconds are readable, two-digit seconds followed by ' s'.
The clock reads 12 h 31 min
